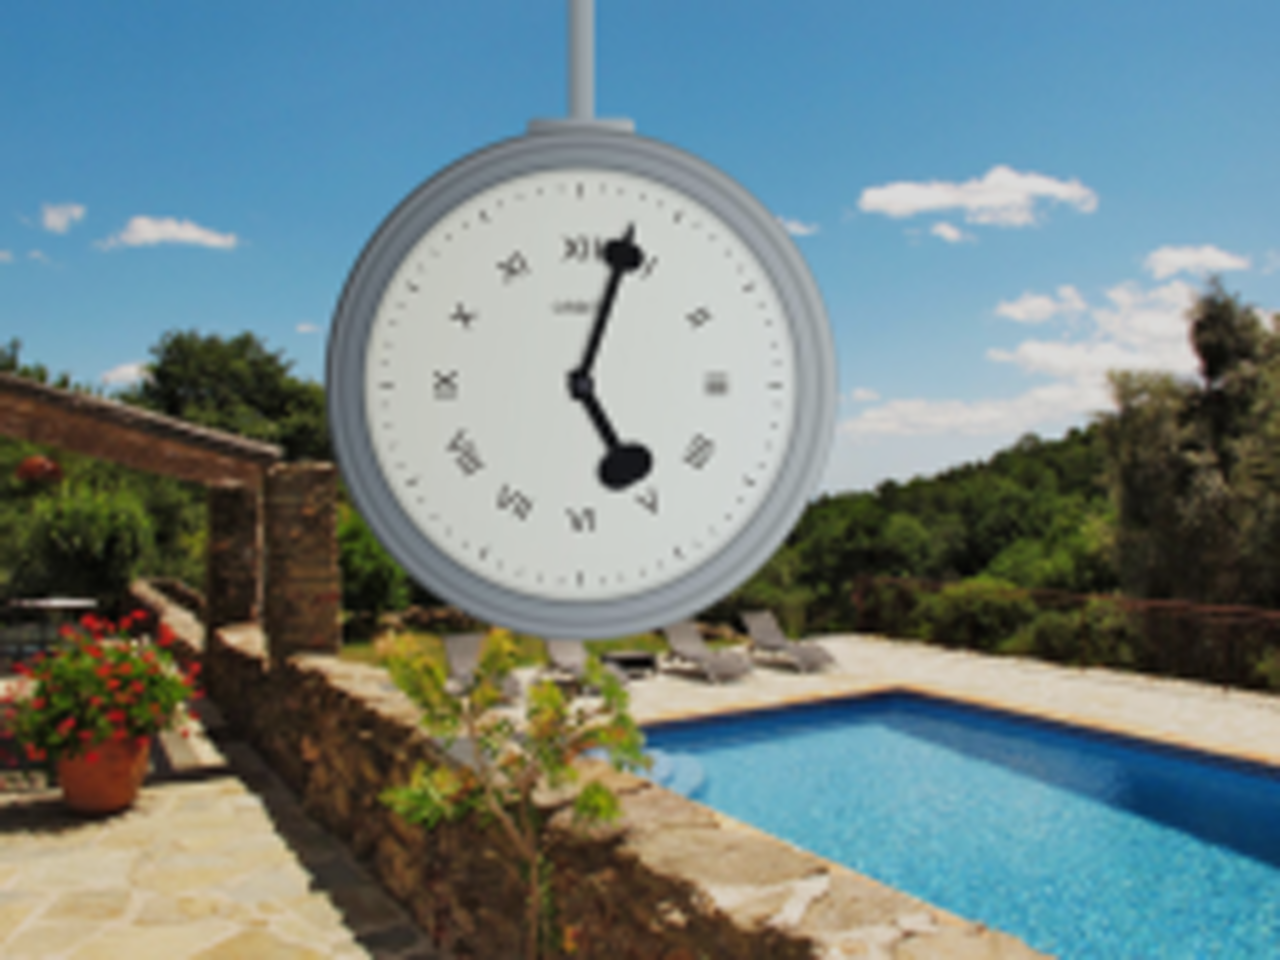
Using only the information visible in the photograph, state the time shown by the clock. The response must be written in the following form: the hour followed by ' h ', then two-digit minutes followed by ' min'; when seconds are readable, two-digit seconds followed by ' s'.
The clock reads 5 h 03 min
